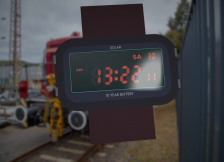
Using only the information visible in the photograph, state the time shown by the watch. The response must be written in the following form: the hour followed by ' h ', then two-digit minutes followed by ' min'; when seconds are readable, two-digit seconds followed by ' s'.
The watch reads 13 h 22 min 11 s
